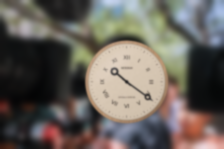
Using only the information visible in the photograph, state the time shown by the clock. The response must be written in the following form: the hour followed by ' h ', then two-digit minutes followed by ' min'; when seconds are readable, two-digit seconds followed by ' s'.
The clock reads 10 h 21 min
